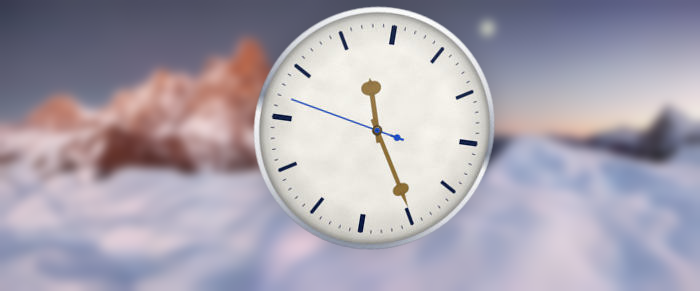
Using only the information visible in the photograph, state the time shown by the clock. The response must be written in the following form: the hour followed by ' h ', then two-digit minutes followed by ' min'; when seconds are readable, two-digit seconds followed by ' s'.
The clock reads 11 h 24 min 47 s
